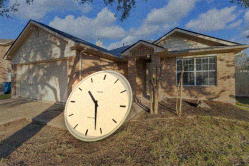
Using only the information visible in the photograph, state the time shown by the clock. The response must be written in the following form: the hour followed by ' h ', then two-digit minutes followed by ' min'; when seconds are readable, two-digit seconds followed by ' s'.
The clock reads 10 h 27 min
